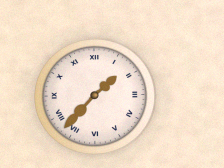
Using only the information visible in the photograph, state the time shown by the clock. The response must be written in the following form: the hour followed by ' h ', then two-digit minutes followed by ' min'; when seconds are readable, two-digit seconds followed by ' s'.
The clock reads 1 h 37 min
